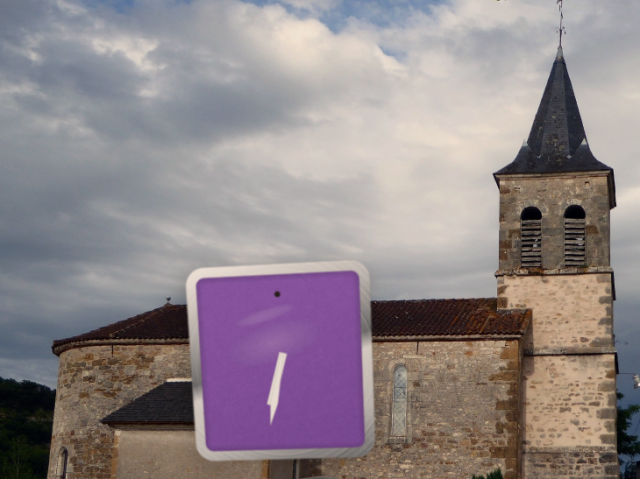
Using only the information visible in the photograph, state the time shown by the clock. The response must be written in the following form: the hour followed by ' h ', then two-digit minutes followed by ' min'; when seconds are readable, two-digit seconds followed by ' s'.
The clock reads 6 h 32 min
